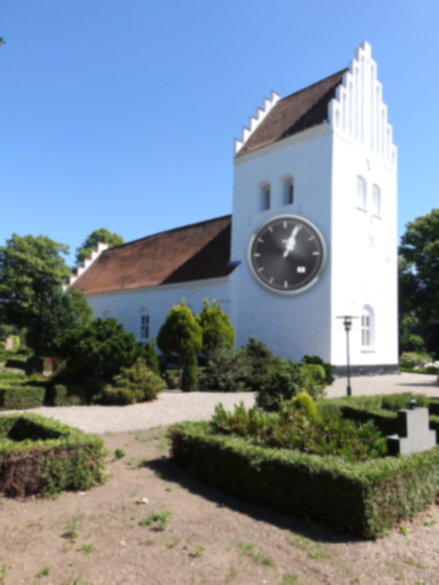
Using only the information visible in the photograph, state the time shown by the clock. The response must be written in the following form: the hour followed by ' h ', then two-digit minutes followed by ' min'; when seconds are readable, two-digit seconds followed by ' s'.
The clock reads 1 h 04 min
